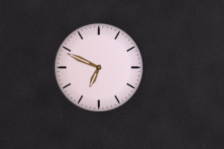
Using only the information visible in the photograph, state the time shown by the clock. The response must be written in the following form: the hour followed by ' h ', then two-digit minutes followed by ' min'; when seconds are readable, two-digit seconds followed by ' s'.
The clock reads 6 h 49 min
